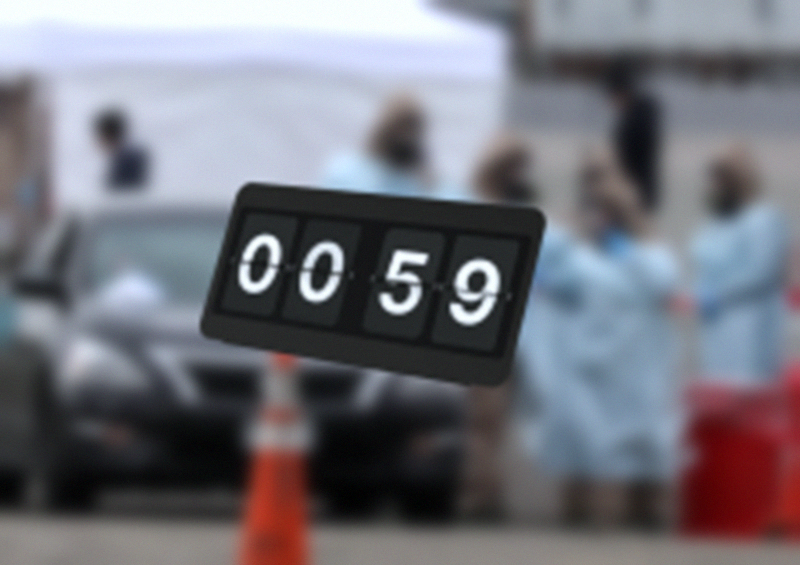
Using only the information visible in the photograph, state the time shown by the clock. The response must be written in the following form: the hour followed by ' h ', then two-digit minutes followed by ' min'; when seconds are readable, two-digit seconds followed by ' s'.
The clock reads 0 h 59 min
